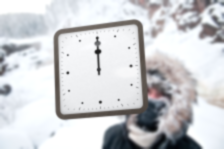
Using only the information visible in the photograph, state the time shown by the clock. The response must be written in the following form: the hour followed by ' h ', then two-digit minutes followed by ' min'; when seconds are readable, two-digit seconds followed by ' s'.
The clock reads 12 h 00 min
